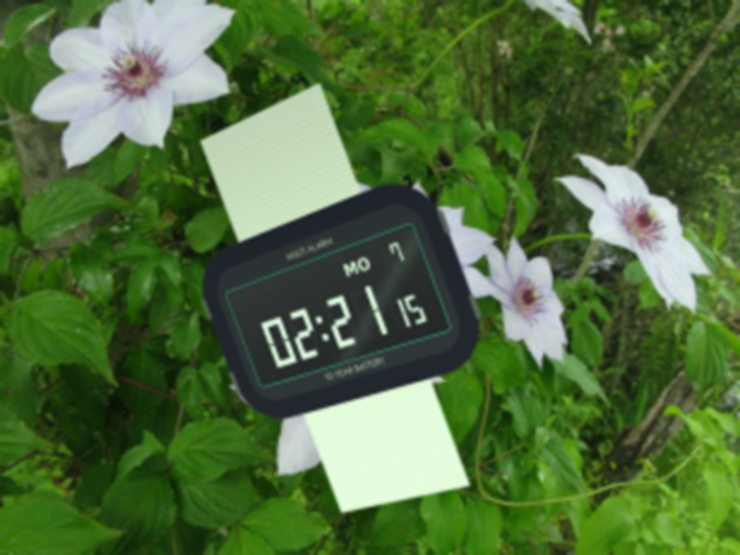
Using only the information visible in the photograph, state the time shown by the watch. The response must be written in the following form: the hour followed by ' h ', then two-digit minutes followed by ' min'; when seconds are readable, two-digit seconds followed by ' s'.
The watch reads 2 h 21 min 15 s
